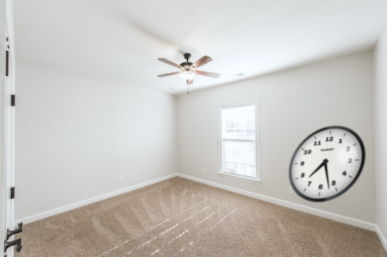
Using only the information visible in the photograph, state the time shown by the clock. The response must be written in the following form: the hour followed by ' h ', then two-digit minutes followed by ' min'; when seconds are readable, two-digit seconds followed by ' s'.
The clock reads 7 h 27 min
